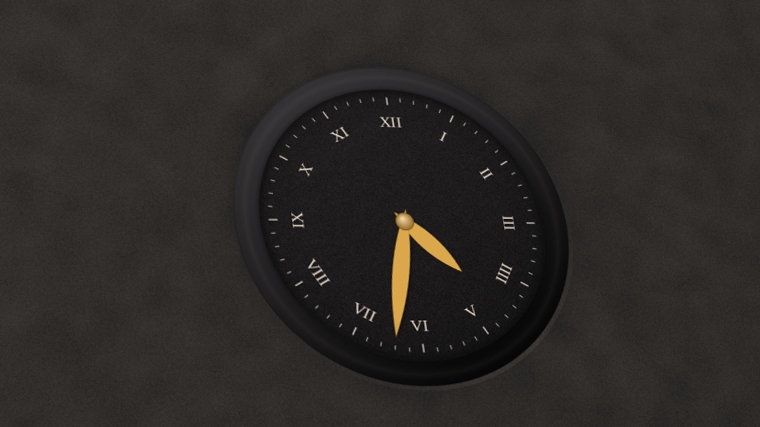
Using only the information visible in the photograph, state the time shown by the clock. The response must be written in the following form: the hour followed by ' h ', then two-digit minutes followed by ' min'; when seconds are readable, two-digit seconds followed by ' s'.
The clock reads 4 h 32 min
